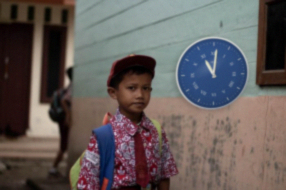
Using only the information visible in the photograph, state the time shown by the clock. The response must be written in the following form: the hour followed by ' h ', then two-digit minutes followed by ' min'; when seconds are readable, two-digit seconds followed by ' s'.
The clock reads 11 h 01 min
